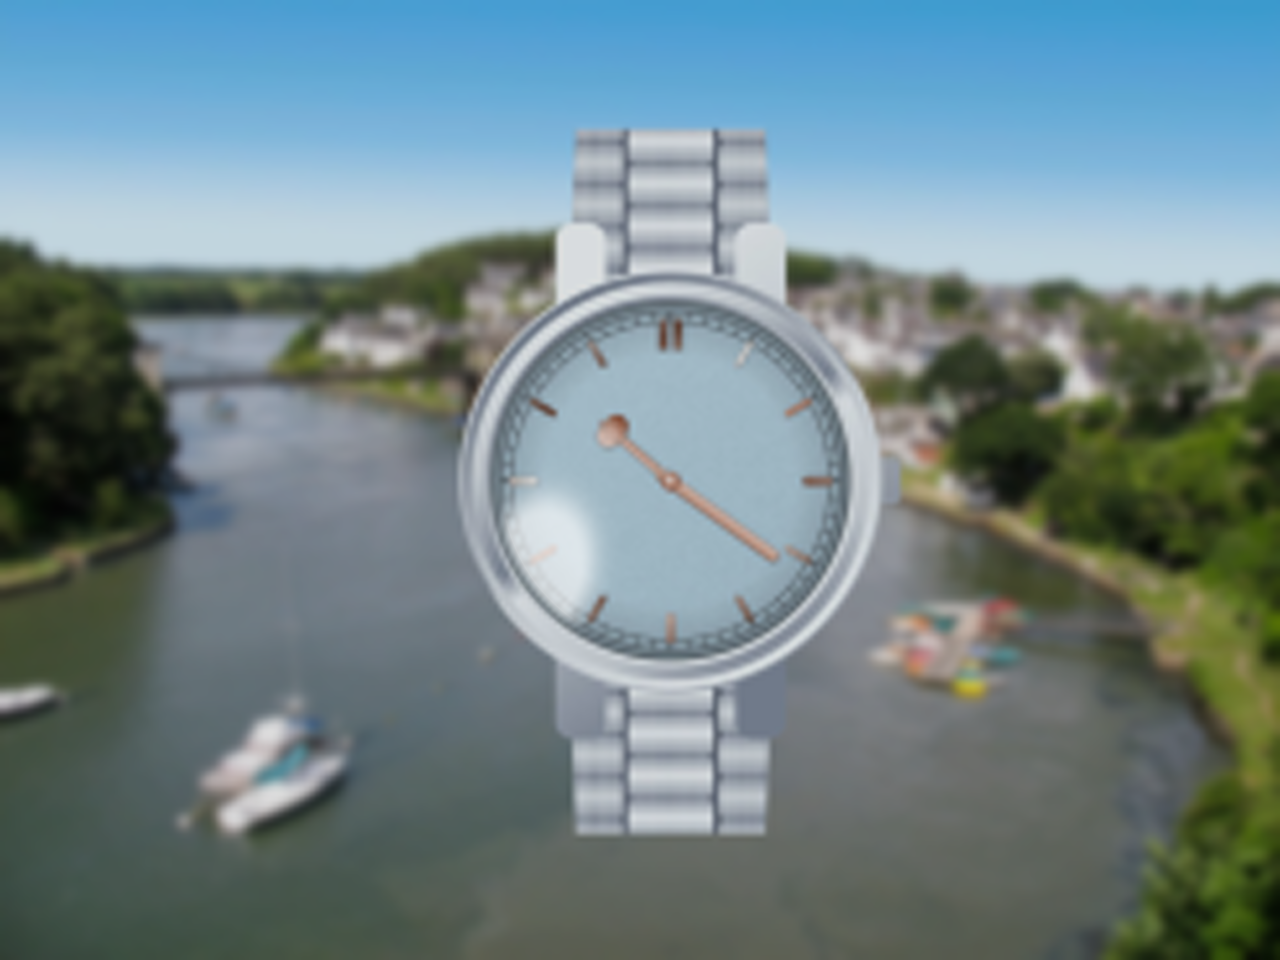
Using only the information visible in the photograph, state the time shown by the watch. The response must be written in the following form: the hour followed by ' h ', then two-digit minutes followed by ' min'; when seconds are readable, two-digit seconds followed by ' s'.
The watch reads 10 h 21 min
